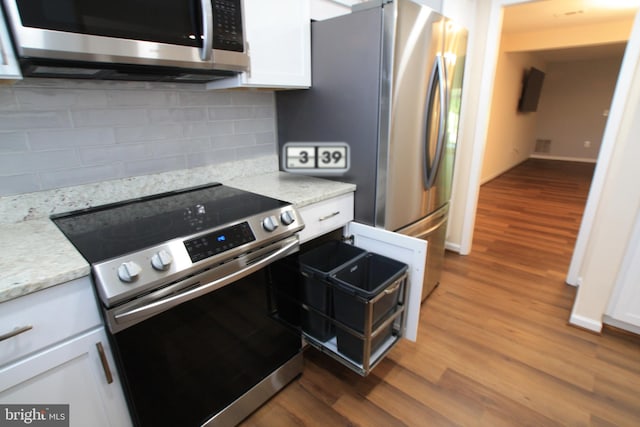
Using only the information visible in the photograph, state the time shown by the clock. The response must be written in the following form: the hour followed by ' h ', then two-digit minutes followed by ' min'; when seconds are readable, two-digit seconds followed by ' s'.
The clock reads 3 h 39 min
